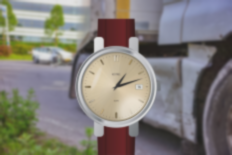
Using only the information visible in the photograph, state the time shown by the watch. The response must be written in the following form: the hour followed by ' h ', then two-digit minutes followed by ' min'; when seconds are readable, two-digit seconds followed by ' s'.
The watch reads 1 h 12 min
